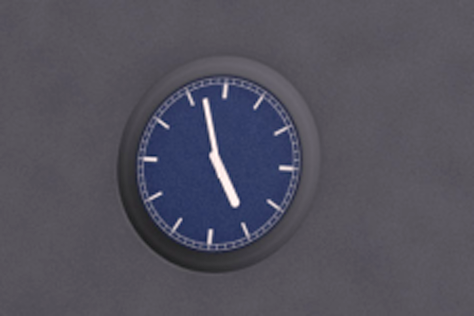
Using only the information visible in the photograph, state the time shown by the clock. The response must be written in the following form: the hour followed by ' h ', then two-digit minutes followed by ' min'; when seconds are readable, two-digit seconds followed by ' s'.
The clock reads 4 h 57 min
